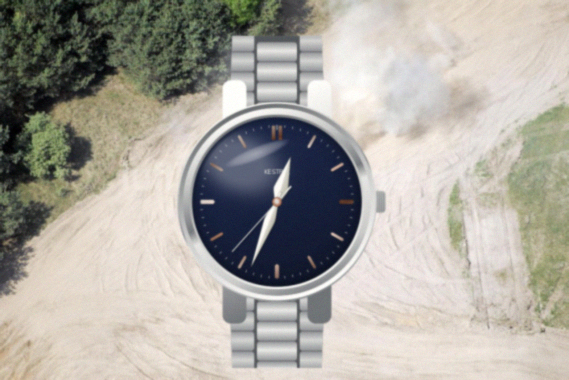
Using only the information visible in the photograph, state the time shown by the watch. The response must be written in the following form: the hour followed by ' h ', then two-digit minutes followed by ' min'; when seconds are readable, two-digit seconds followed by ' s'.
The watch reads 12 h 33 min 37 s
